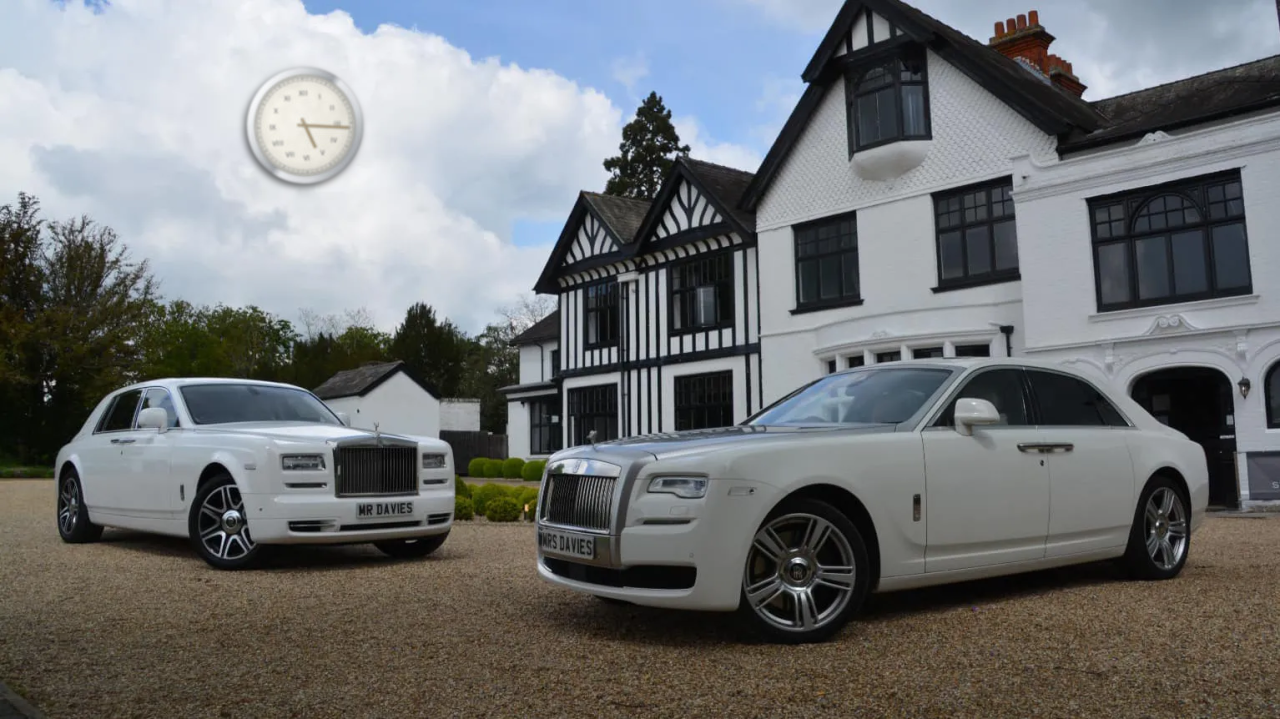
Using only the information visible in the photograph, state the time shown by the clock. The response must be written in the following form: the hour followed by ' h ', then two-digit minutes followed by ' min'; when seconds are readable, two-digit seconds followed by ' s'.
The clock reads 5 h 16 min
